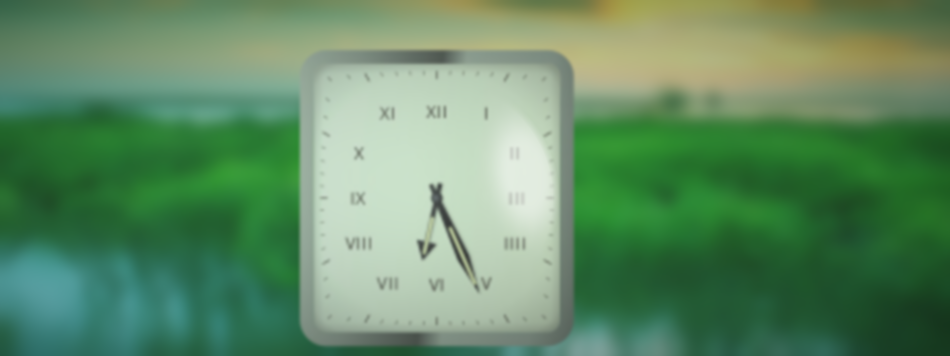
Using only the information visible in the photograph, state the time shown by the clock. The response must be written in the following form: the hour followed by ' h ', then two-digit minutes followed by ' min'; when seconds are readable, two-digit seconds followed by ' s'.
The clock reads 6 h 26 min
